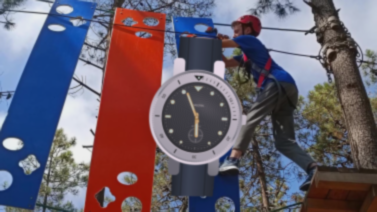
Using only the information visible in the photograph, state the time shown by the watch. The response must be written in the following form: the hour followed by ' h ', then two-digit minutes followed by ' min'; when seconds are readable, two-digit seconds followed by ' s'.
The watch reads 5 h 56 min
